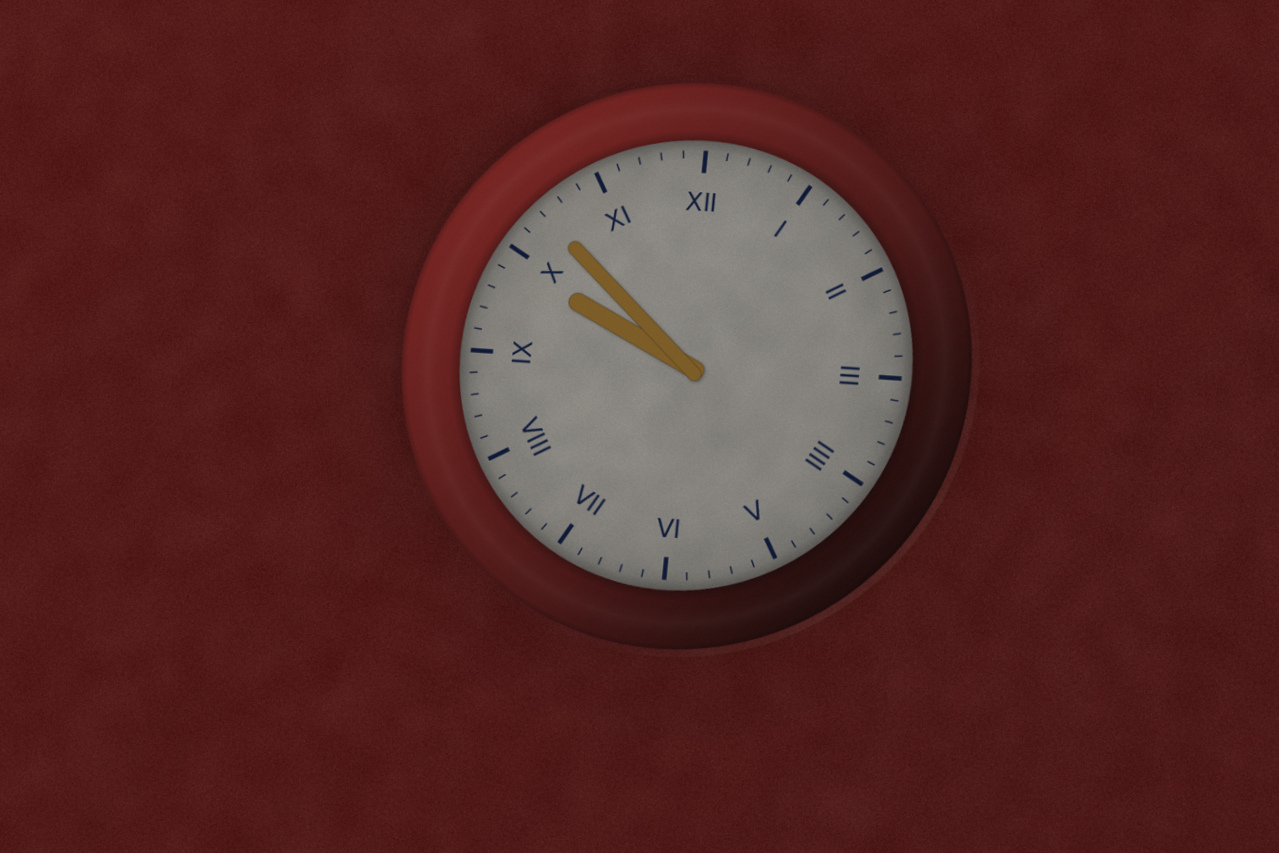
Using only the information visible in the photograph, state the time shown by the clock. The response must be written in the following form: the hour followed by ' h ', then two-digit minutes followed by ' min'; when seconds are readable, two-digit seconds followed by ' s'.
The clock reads 9 h 52 min
